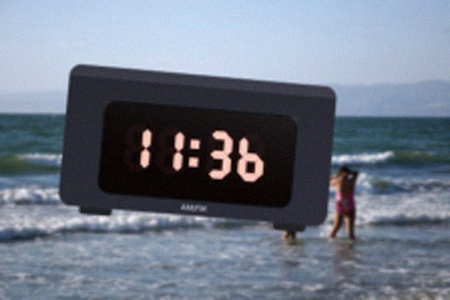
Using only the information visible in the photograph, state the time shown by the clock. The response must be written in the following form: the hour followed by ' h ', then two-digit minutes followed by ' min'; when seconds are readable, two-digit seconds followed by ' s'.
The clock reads 11 h 36 min
